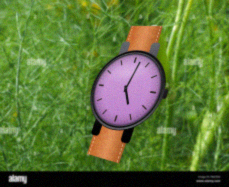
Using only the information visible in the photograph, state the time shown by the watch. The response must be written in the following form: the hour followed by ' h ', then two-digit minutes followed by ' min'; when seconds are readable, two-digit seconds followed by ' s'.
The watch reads 5 h 02 min
